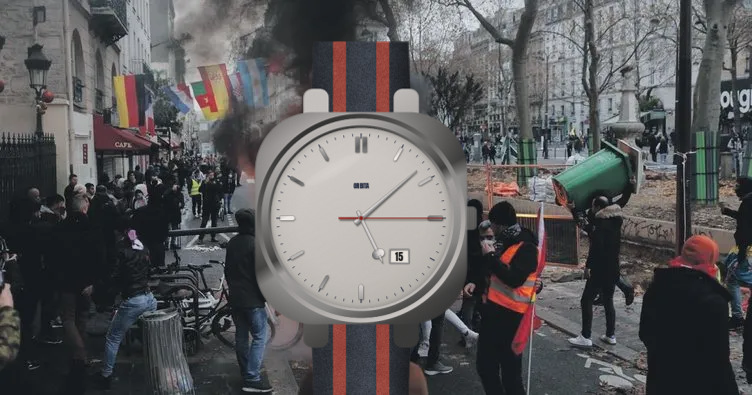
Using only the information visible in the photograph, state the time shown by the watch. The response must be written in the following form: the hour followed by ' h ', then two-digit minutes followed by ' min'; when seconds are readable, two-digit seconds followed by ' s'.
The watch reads 5 h 08 min 15 s
